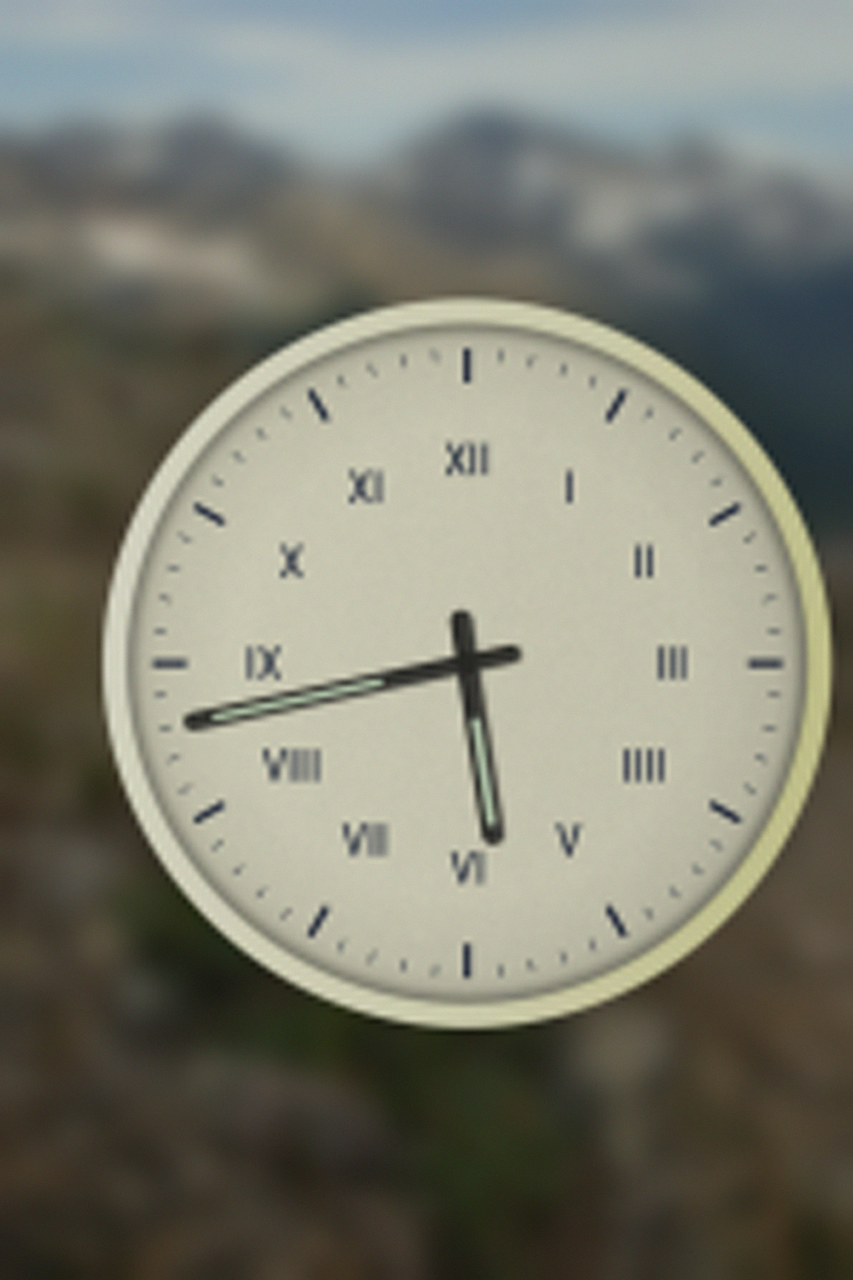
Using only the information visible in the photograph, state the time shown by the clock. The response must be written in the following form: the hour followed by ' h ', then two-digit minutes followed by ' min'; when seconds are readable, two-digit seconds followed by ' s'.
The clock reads 5 h 43 min
